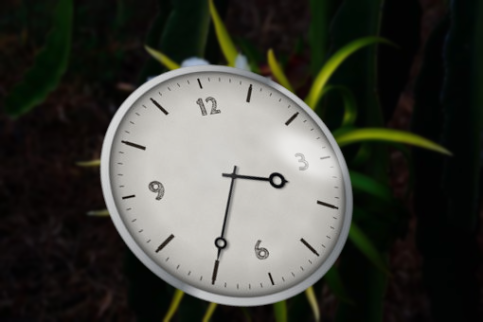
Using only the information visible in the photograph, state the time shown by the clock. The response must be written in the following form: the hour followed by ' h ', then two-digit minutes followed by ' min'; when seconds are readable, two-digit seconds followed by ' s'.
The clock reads 3 h 35 min
